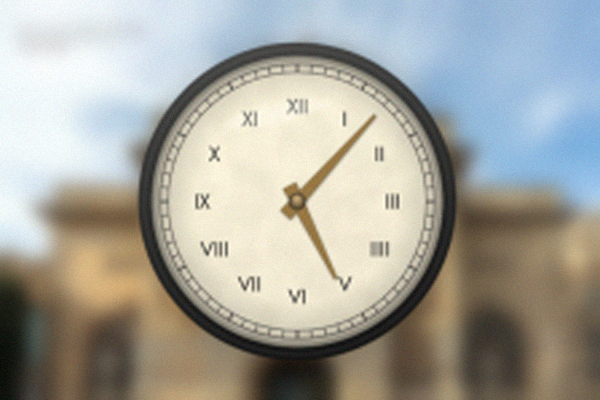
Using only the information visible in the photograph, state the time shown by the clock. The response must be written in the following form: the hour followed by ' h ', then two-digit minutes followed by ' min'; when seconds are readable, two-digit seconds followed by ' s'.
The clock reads 5 h 07 min
